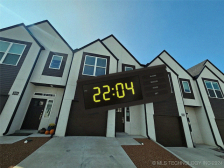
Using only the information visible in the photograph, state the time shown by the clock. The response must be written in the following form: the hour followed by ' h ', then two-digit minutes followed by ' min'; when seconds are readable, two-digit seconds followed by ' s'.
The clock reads 22 h 04 min
